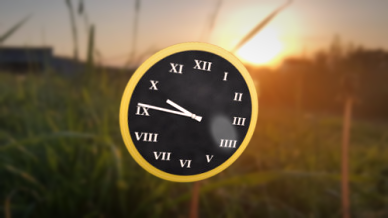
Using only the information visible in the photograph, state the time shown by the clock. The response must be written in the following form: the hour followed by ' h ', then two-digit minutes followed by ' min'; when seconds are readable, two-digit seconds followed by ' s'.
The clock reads 9 h 46 min
